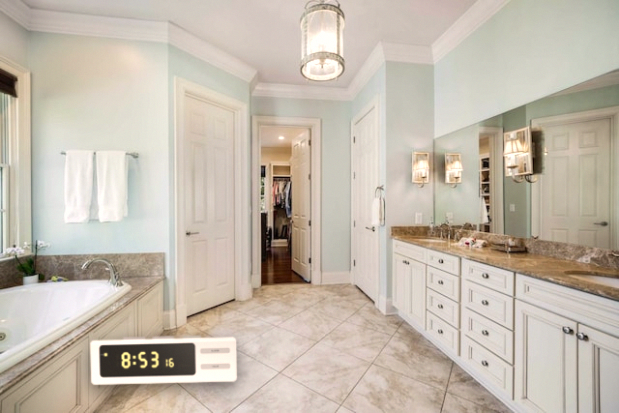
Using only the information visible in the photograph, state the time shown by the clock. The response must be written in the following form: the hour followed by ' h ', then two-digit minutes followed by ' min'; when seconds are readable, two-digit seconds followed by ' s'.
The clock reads 8 h 53 min 16 s
